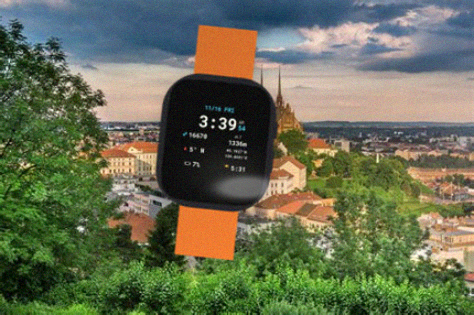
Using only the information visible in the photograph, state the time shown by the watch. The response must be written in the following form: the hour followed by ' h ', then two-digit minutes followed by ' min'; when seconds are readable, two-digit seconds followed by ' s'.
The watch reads 3 h 39 min
